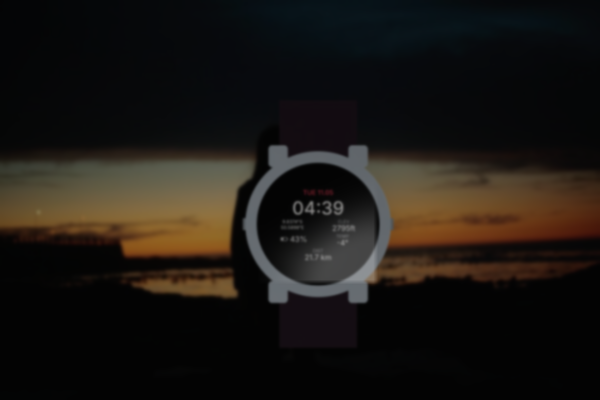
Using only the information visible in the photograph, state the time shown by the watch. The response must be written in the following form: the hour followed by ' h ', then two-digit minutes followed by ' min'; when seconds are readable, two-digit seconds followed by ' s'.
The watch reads 4 h 39 min
